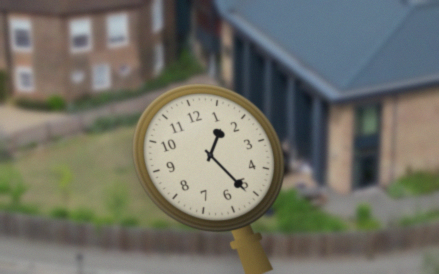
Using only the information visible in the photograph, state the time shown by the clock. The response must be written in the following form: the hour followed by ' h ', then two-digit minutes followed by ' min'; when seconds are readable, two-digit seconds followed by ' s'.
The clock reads 1 h 26 min
